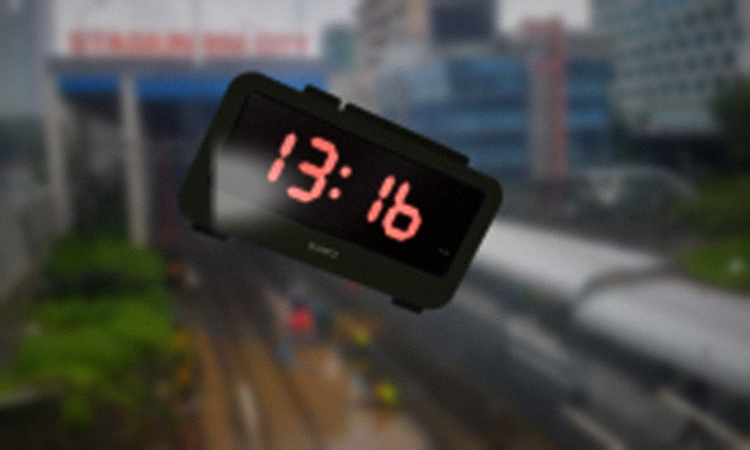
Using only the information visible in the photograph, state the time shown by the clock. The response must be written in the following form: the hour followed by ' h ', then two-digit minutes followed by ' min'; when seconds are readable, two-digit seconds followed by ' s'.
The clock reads 13 h 16 min
